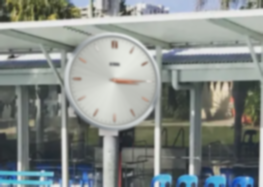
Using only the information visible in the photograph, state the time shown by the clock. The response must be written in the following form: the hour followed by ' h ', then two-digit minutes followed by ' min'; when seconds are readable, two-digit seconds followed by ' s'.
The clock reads 3 h 15 min
